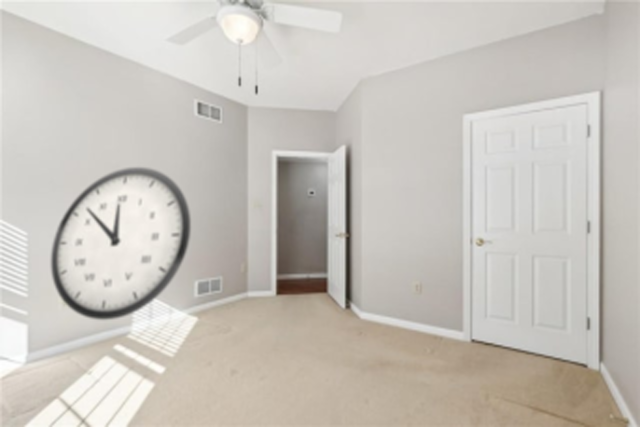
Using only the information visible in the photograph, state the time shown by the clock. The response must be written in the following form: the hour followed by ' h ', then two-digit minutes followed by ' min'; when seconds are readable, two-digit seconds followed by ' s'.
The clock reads 11 h 52 min
